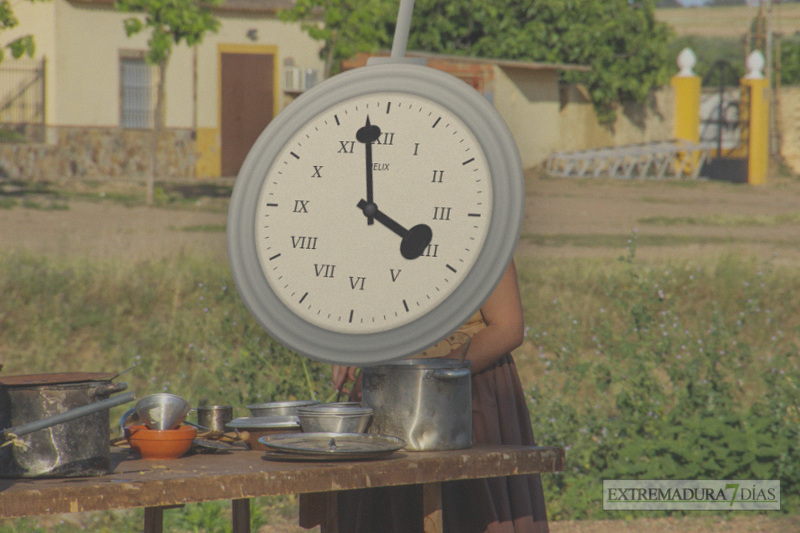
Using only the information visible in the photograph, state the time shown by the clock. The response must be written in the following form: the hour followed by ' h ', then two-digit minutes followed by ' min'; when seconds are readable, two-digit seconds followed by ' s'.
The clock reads 3 h 58 min
